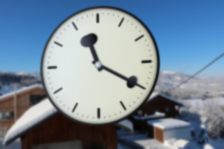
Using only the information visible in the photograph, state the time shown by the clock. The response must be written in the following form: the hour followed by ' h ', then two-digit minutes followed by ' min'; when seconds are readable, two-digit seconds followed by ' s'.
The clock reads 11 h 20 min
